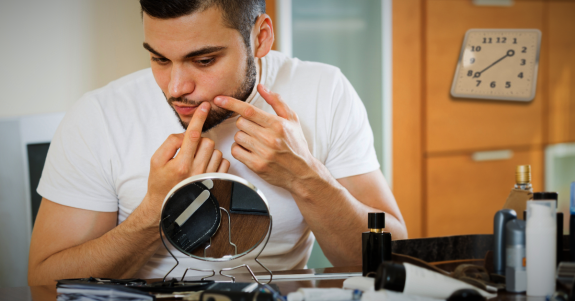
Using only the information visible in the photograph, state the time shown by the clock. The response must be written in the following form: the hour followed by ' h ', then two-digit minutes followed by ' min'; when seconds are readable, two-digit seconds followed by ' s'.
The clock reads 1 h 38 min
